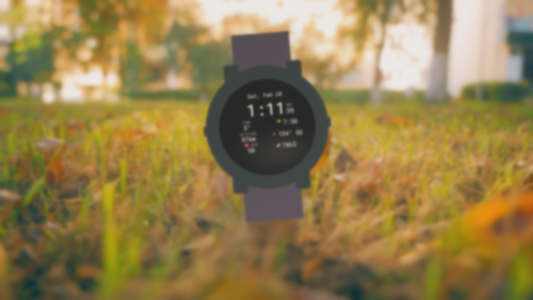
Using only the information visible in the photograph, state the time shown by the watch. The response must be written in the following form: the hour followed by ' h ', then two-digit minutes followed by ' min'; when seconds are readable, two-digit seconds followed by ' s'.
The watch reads 1 h 11 min
